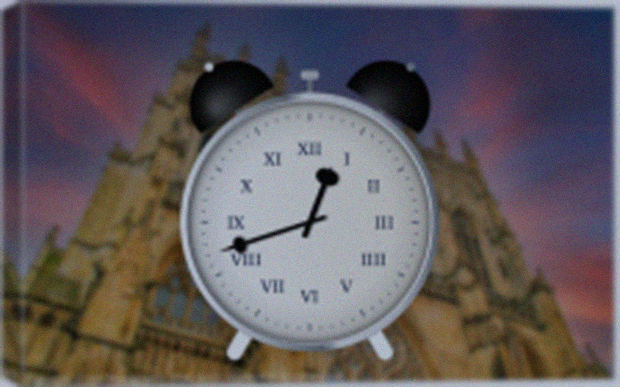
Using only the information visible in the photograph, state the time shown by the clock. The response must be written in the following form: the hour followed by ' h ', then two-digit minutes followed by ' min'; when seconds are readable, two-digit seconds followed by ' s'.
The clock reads 12 h 42 min
